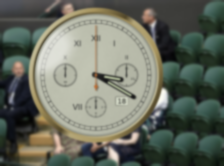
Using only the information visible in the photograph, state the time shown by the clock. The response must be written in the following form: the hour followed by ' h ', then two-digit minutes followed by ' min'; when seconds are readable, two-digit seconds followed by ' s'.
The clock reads 3 h 20 min
